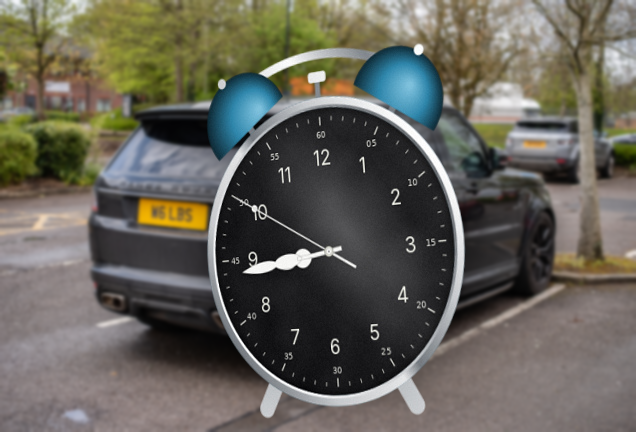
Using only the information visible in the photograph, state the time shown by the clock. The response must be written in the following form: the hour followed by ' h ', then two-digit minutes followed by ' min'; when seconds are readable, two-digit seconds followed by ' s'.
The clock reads 8 h 43 min 50 s
